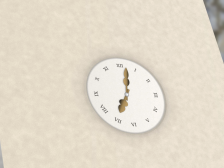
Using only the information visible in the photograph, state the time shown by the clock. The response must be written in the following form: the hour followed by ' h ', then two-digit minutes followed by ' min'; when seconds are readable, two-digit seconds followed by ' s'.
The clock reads 7 h 02 min
